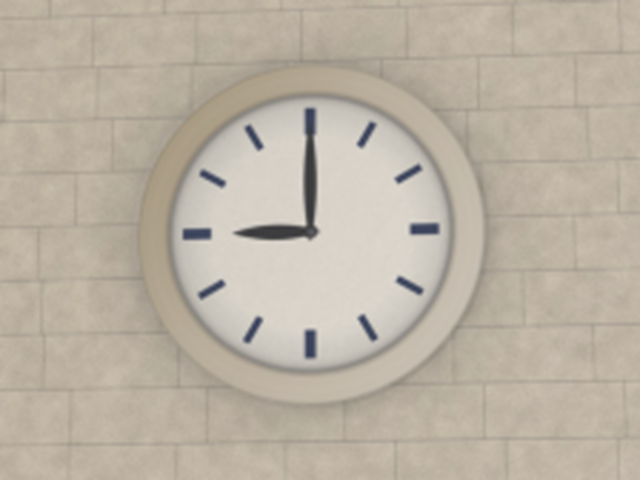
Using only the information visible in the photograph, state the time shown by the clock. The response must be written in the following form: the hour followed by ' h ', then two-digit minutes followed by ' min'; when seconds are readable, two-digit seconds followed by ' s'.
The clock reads 9 h 00 min
